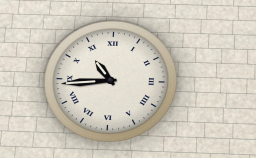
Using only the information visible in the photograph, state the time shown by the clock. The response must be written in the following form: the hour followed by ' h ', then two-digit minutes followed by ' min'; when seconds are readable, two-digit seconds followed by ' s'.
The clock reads 10 h 44 min
